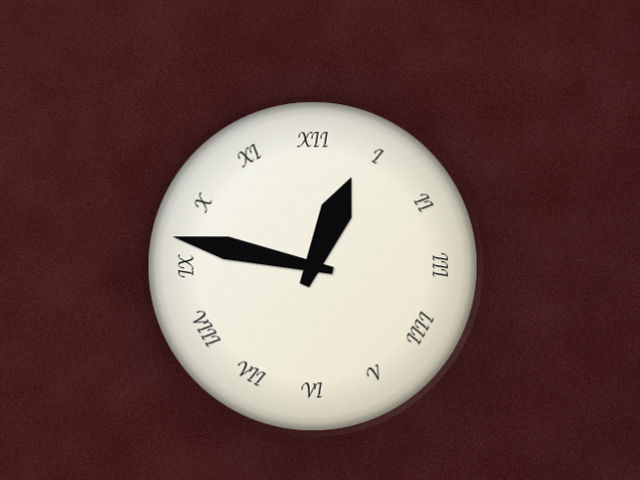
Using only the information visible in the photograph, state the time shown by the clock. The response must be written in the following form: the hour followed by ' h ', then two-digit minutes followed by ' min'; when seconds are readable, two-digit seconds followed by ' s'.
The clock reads 12 h 47 min
